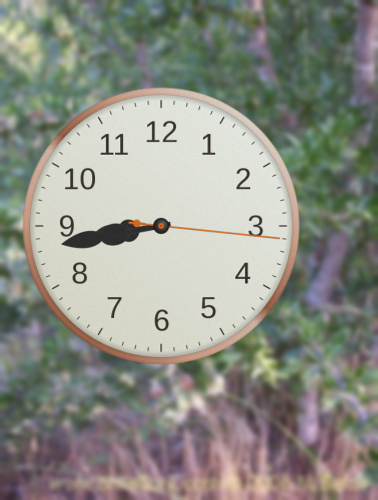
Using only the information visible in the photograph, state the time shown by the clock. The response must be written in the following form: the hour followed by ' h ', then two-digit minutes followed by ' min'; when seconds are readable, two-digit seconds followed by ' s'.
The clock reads 8 h 43 min 16 s
